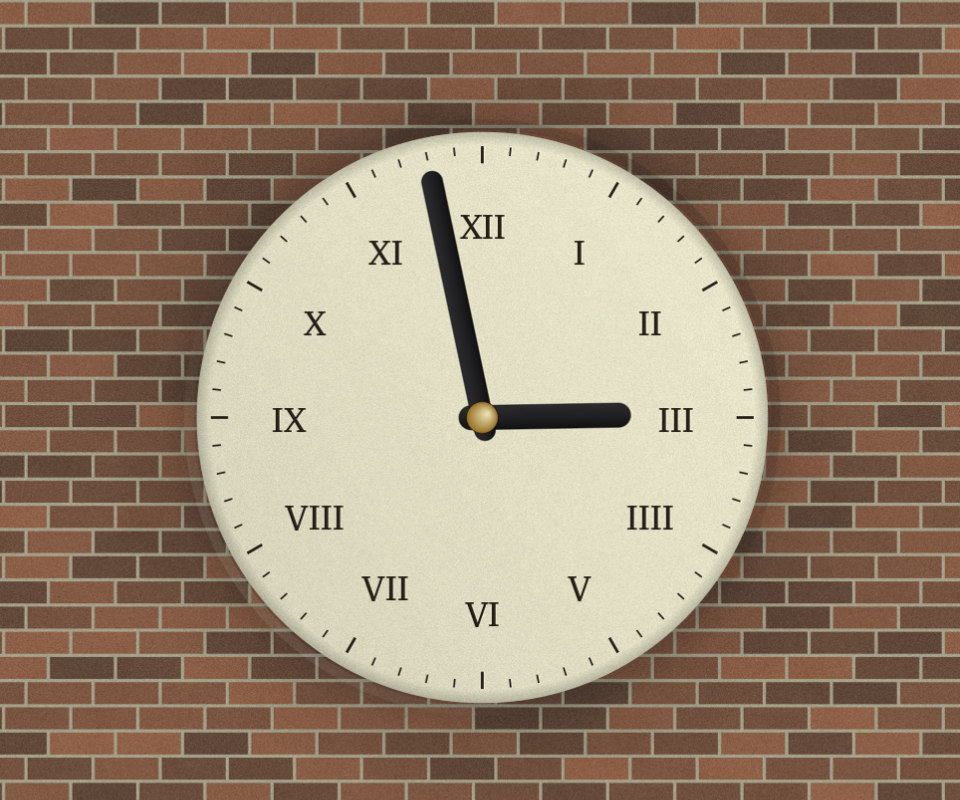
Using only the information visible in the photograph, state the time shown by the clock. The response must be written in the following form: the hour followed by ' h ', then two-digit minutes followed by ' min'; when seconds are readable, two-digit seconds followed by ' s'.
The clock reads 2 h 58 min
